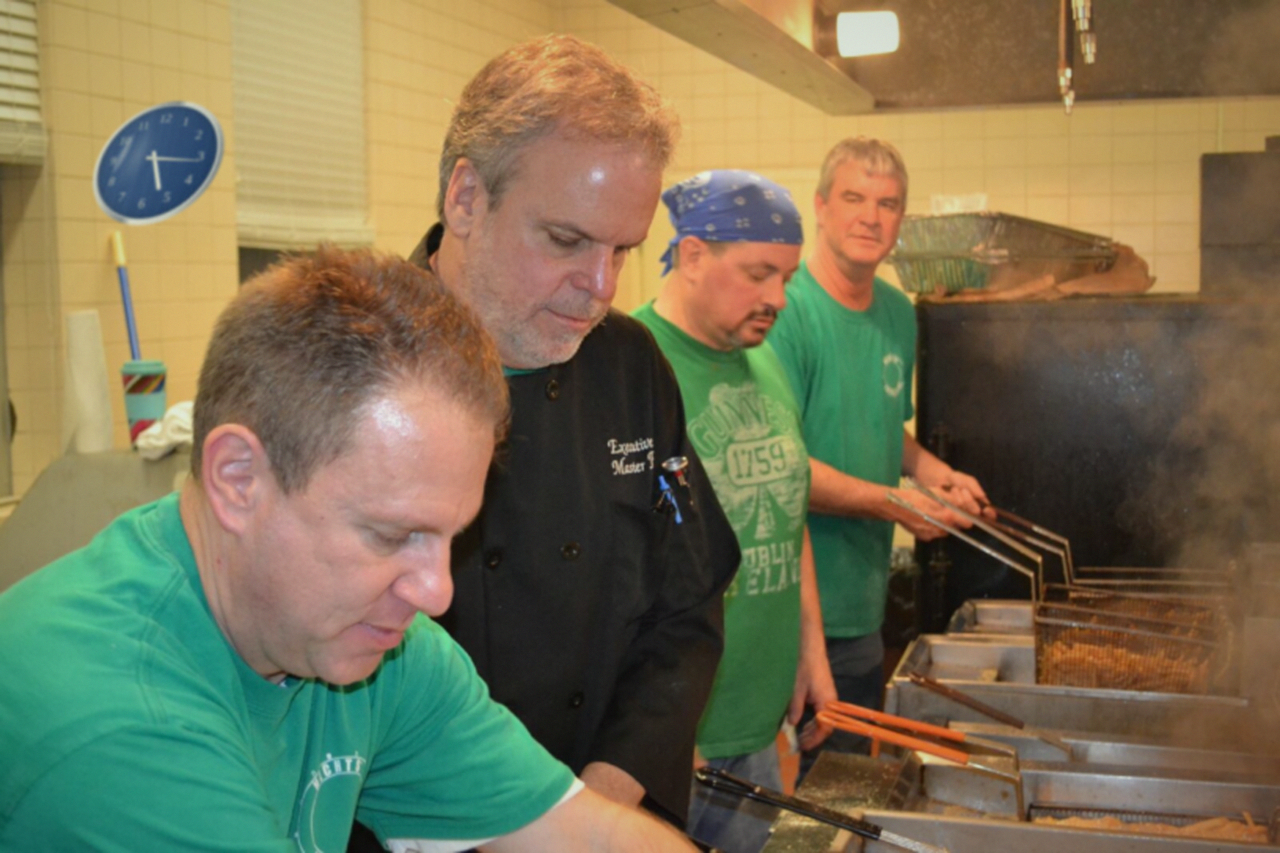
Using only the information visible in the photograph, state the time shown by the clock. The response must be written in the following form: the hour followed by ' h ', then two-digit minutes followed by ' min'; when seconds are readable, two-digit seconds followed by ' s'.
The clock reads 5 h 16 min
